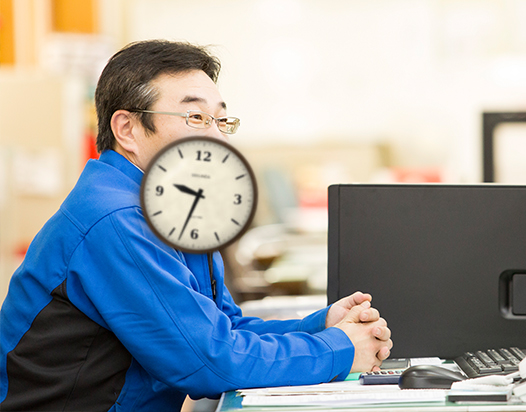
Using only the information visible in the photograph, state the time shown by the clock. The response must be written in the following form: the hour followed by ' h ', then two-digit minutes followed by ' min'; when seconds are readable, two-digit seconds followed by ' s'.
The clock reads 9 h 33 min
